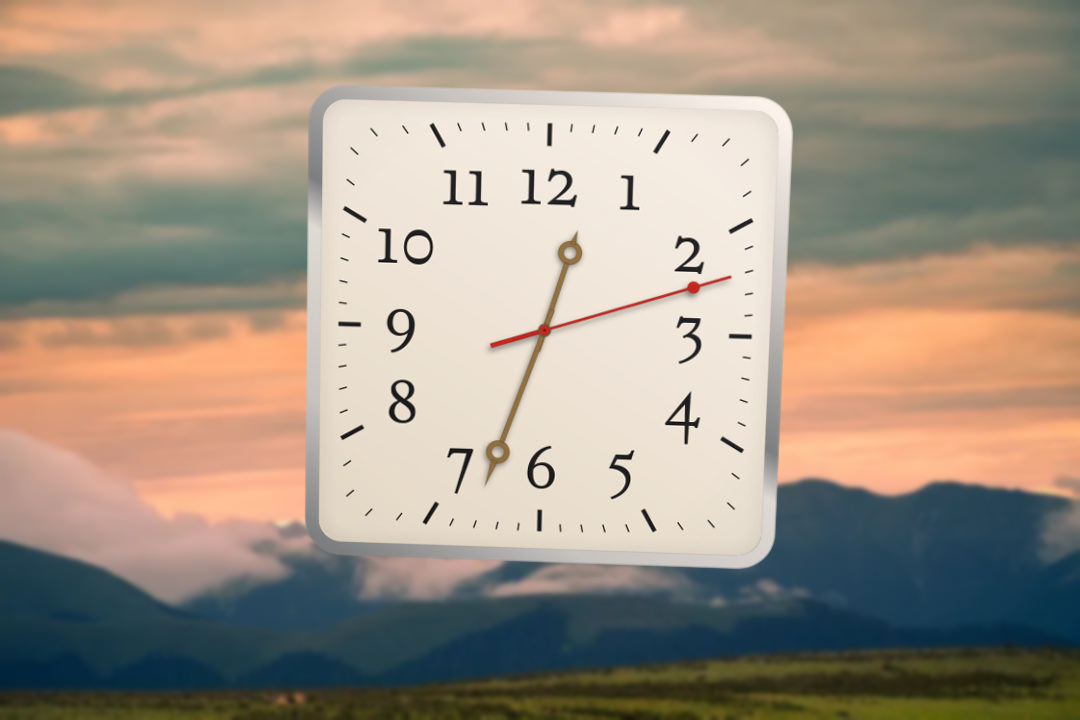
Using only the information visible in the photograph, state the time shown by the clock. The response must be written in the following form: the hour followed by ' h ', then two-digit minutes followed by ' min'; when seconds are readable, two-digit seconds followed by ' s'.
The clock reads 12 h 33 min 12 s
